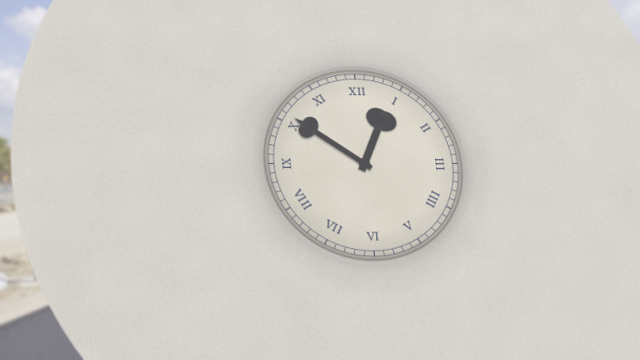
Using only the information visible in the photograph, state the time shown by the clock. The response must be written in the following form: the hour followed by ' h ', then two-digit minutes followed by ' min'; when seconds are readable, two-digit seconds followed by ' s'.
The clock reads 12 h 51 min
